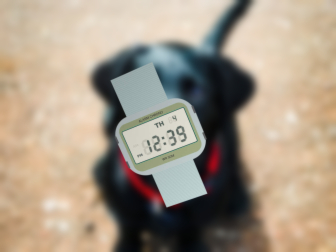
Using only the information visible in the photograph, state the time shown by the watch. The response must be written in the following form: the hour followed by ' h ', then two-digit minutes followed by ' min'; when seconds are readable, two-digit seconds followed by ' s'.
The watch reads 12 h 39 min
